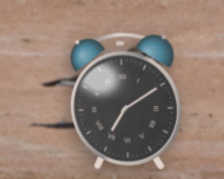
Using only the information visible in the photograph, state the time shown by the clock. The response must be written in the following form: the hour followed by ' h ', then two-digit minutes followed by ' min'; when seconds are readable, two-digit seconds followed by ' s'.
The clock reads 7 h 10 min
